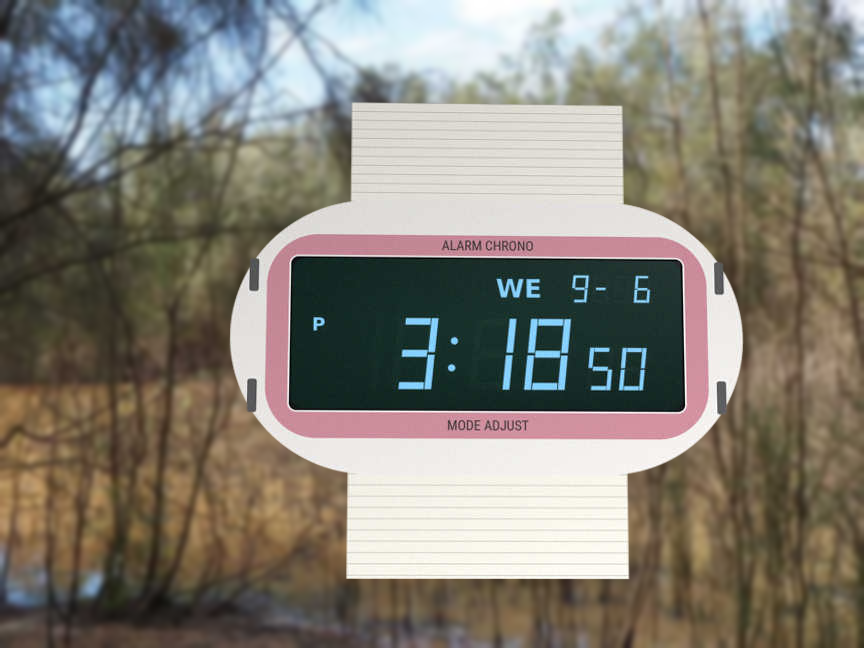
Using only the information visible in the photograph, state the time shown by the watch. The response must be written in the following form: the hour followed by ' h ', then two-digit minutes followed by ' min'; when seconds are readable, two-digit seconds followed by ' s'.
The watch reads 3 h 18 min 50 s
